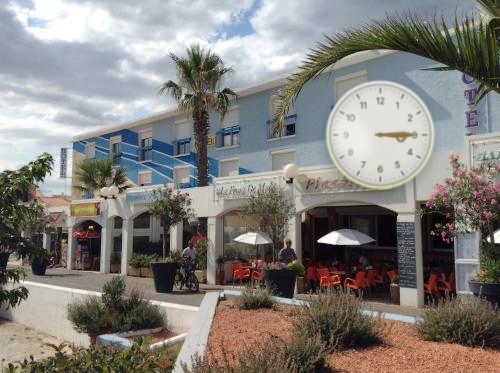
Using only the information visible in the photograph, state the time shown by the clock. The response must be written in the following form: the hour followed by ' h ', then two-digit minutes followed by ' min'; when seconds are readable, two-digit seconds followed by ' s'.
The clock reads 3 h 15 min
